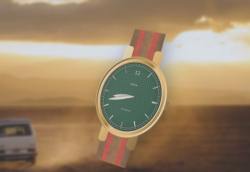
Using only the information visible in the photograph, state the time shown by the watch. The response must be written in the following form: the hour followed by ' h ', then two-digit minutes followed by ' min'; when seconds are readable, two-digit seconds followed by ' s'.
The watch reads 8 h 42 min
